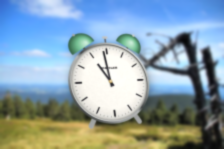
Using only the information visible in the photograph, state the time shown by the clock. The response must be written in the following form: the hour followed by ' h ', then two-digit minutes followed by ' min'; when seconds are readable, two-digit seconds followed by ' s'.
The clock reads 10 h 59 min
